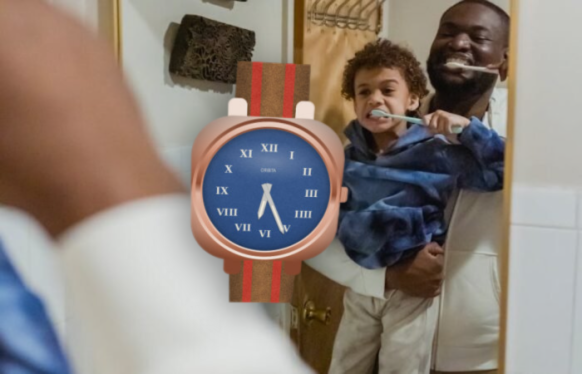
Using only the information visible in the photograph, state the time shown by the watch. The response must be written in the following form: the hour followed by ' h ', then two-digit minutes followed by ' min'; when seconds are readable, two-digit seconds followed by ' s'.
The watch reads 6 h 26 min
